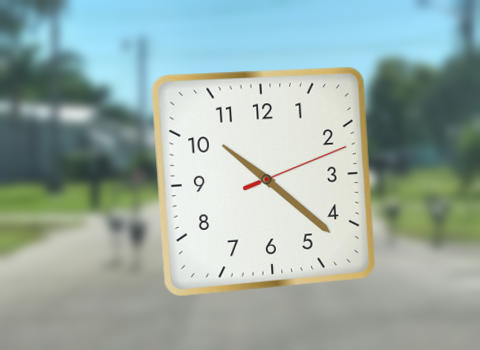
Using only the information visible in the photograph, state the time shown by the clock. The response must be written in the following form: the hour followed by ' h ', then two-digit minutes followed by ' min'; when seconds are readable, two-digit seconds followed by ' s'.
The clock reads 10 h 22 min 12 s
